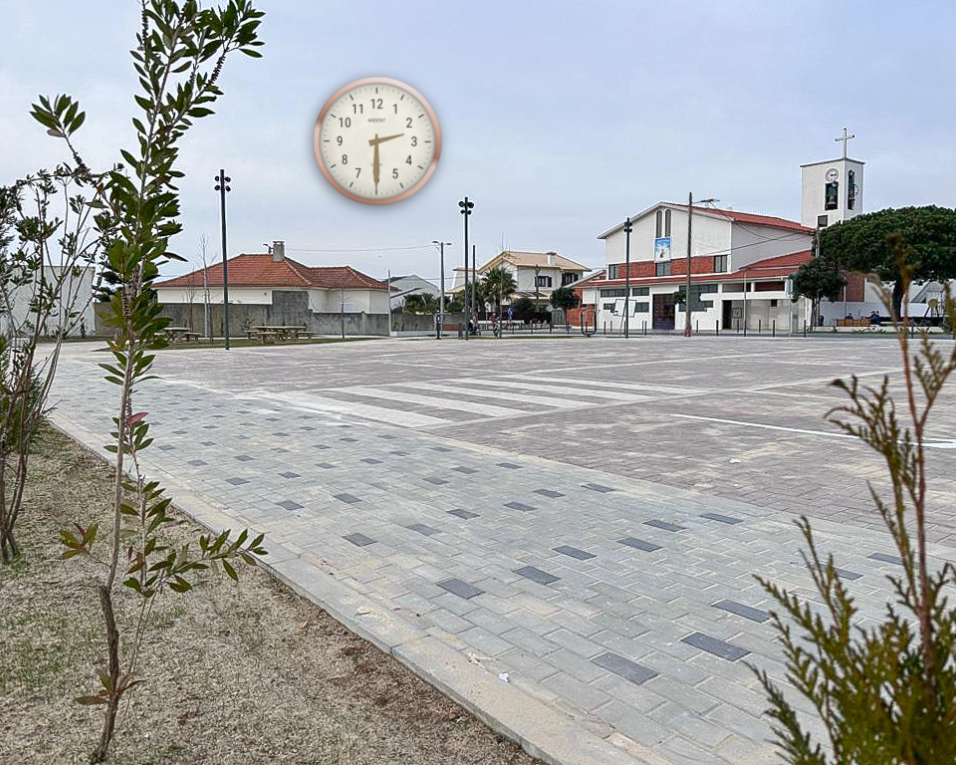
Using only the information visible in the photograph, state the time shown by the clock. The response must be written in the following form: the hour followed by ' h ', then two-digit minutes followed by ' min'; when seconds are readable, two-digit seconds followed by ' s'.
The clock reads 2 h 30 min
